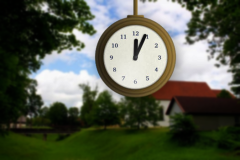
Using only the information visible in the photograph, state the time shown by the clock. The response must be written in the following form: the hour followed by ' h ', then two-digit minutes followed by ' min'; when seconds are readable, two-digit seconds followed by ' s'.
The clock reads 12 h 04 min
